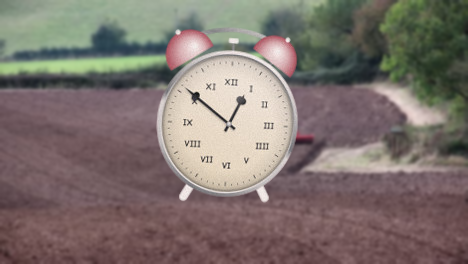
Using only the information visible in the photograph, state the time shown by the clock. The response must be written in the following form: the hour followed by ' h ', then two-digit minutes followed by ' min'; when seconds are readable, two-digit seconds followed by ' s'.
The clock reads 12 h 51 min
